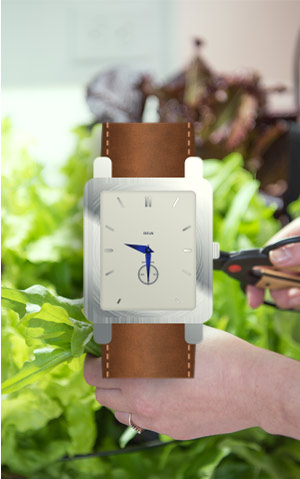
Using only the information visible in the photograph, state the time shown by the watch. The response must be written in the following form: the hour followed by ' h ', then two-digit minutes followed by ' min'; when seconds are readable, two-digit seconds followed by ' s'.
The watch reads 9 h 30 min
